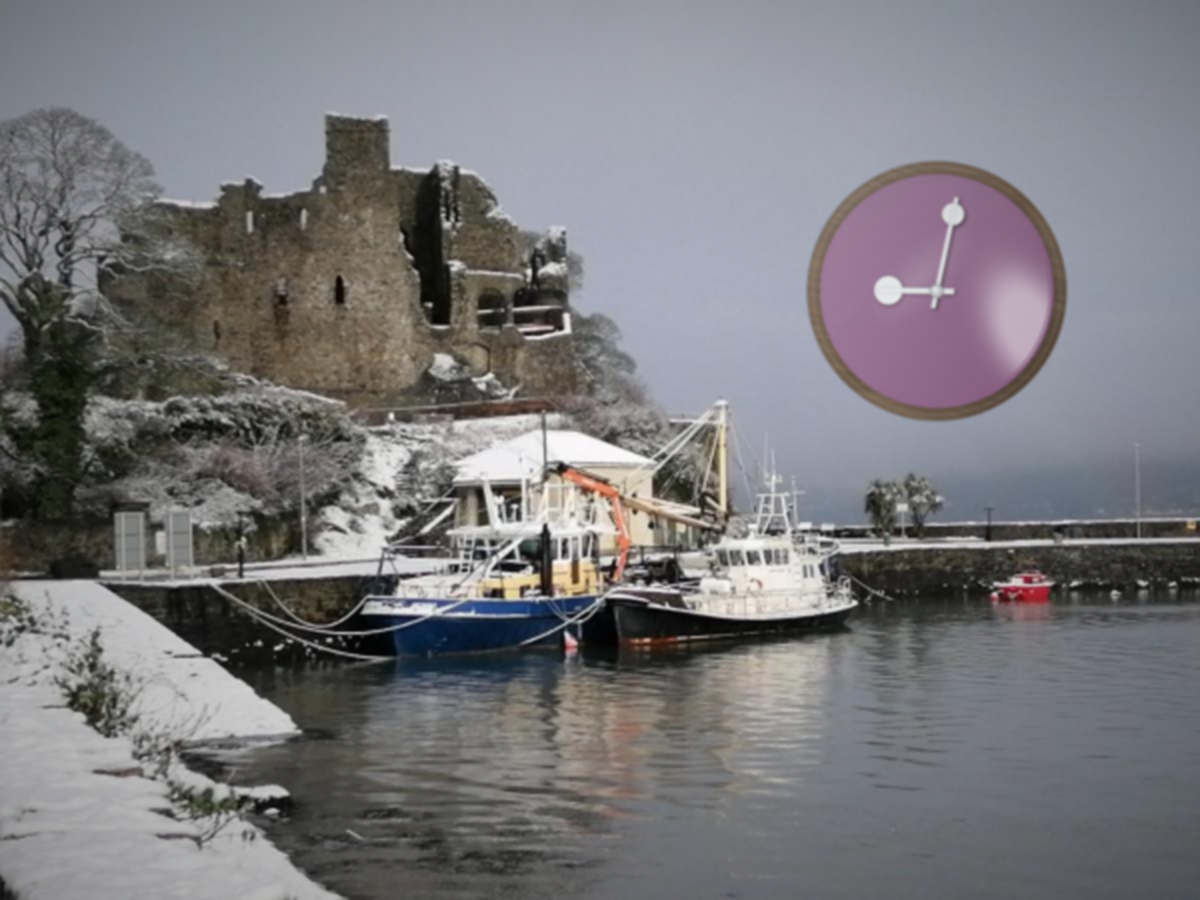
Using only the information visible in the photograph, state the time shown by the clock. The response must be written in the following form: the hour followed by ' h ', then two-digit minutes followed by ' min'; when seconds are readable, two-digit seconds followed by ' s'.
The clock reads 9 h 02 min
